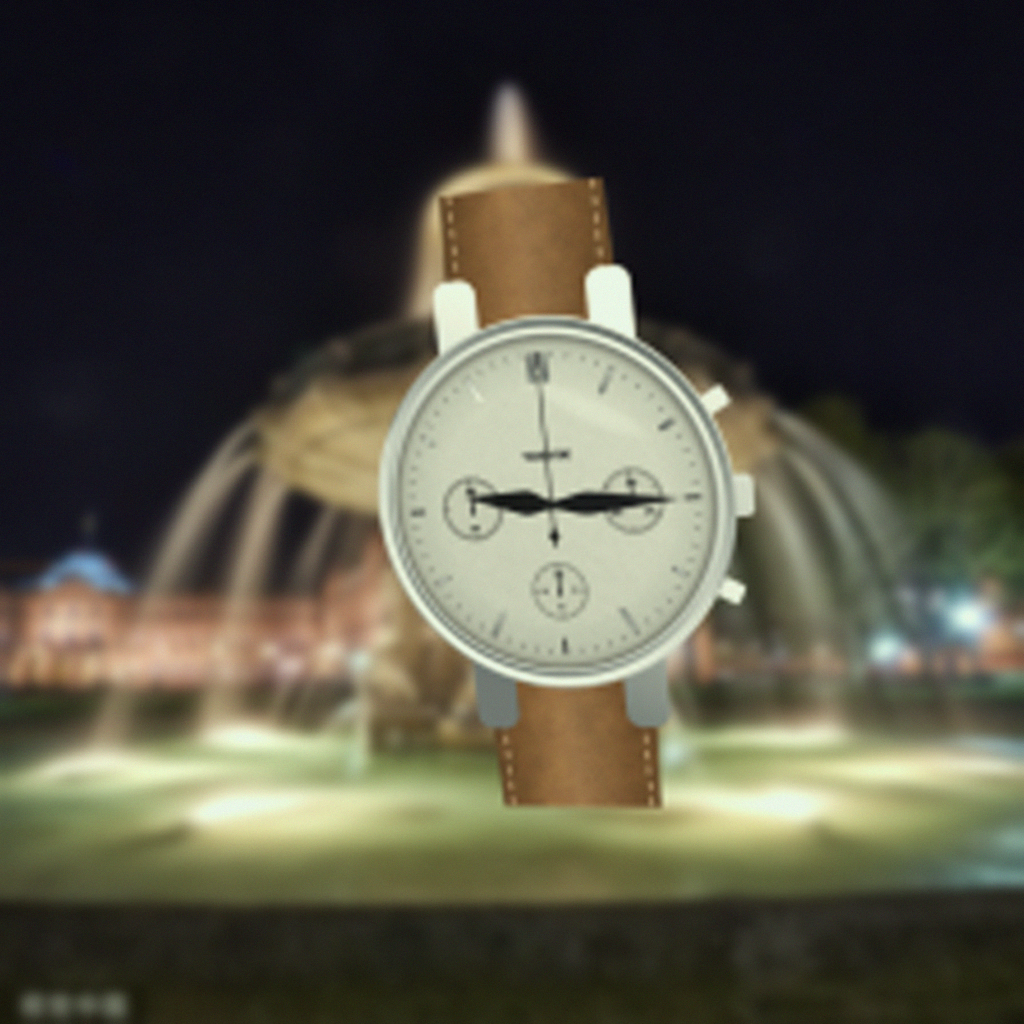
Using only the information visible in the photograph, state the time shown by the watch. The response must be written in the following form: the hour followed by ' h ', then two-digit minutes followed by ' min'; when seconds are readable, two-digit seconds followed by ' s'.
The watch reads 9 h 15 min
